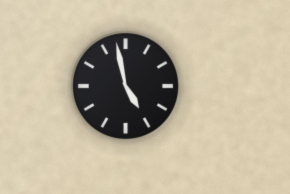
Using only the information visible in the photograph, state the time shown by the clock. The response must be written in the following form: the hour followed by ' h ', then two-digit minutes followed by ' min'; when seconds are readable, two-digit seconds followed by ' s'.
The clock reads 4 h 58 min
